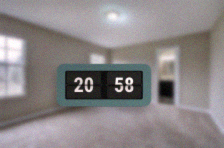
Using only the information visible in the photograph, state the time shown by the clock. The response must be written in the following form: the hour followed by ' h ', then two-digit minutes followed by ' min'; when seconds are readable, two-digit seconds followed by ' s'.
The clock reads 20 h 58 min
